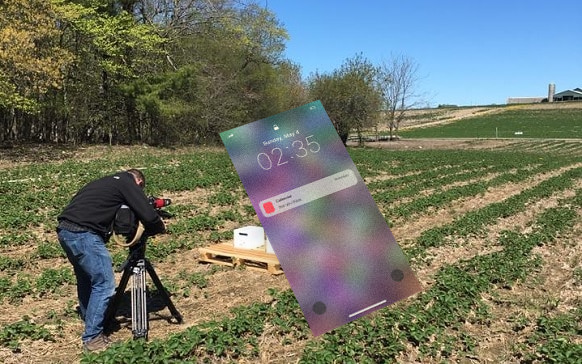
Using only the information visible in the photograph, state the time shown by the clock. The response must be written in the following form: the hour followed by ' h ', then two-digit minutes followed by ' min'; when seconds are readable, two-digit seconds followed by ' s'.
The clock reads 2 h 35 min
